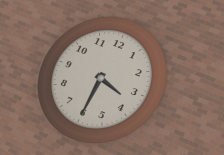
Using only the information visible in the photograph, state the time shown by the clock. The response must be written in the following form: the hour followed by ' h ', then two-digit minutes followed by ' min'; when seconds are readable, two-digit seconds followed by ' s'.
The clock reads 3 h 30 min
